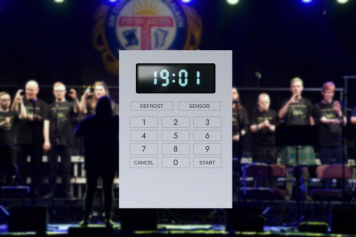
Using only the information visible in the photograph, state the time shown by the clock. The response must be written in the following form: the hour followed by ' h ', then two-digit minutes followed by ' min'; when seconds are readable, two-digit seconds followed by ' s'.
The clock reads 19 h 01 min
